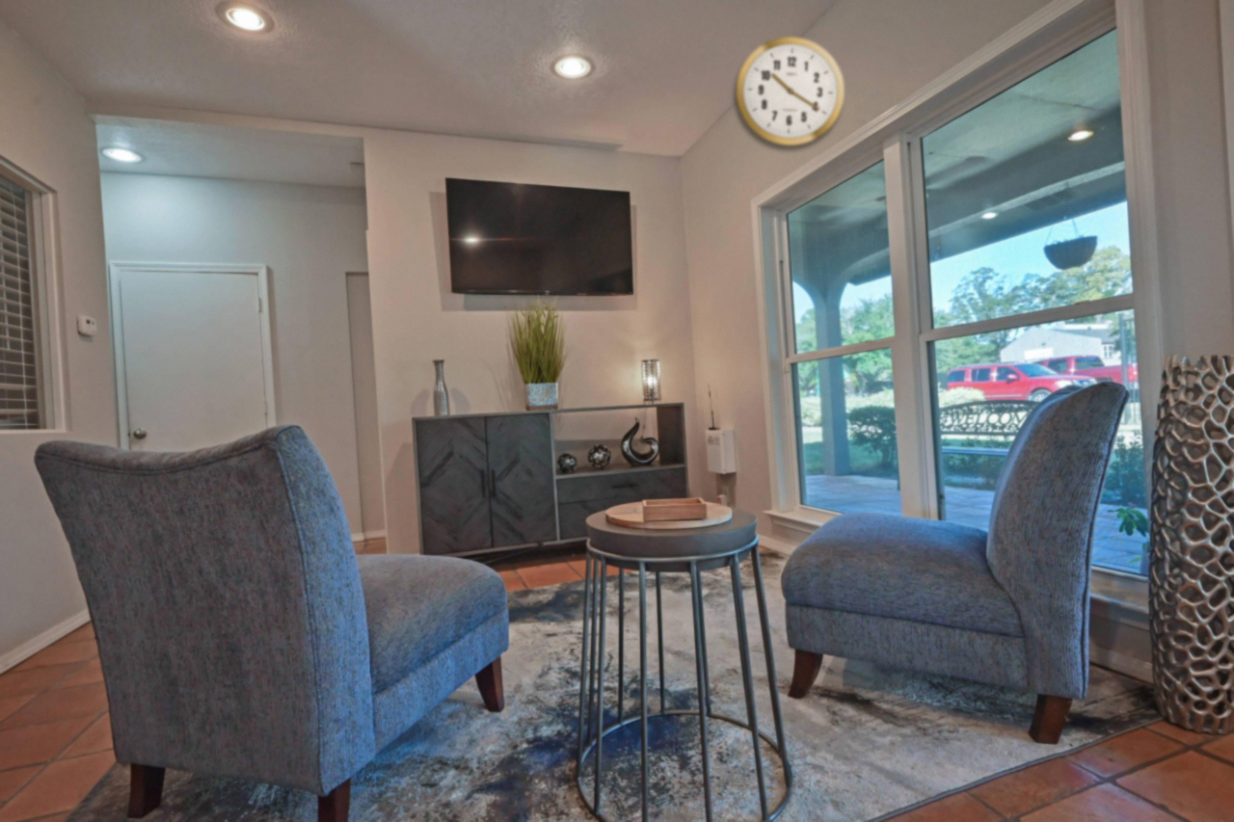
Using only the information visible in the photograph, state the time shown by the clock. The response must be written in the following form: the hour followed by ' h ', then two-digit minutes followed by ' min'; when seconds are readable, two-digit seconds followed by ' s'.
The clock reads 10 h 20 min
